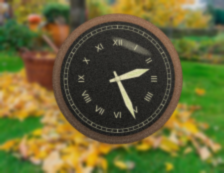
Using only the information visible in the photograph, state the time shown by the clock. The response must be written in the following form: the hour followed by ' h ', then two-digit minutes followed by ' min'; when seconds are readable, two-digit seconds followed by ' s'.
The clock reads 2 h 26 min
